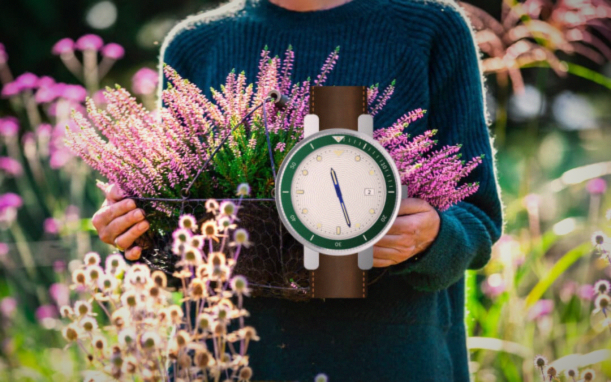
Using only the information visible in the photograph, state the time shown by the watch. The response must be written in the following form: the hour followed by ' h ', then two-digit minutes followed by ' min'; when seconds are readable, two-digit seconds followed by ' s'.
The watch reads 11 h 27 min
